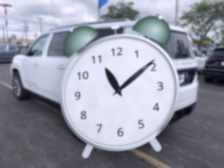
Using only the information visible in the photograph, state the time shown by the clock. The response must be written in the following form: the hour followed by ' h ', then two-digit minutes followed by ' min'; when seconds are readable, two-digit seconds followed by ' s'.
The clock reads 11 h 09 min
